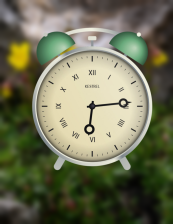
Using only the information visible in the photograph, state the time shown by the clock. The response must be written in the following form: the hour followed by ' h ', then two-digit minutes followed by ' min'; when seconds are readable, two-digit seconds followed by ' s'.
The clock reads 6 h 14 min
